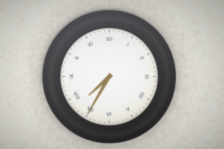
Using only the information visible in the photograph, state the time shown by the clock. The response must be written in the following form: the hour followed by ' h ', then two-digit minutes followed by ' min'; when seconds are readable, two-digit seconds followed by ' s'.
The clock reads 7 h 35 min
